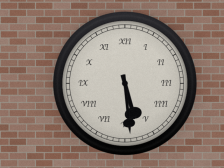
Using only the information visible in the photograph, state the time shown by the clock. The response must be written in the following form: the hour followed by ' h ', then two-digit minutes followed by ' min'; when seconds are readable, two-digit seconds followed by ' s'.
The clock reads 5 h 29 min
